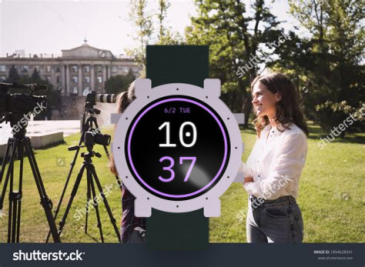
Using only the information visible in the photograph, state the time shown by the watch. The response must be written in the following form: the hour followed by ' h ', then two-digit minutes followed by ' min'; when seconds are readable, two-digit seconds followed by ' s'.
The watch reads 10 h 37 min
